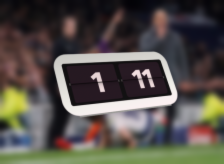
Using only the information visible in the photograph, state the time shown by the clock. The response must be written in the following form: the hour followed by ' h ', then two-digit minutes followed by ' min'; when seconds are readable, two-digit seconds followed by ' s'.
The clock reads 1 h 11 min
